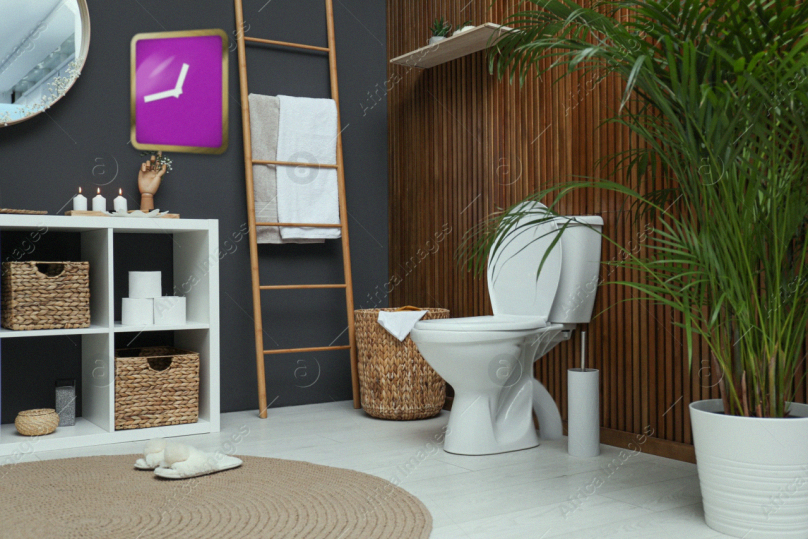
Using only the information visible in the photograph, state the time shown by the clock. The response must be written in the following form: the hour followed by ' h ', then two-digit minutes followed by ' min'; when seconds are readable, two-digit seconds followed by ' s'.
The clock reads 12 h 43 min
